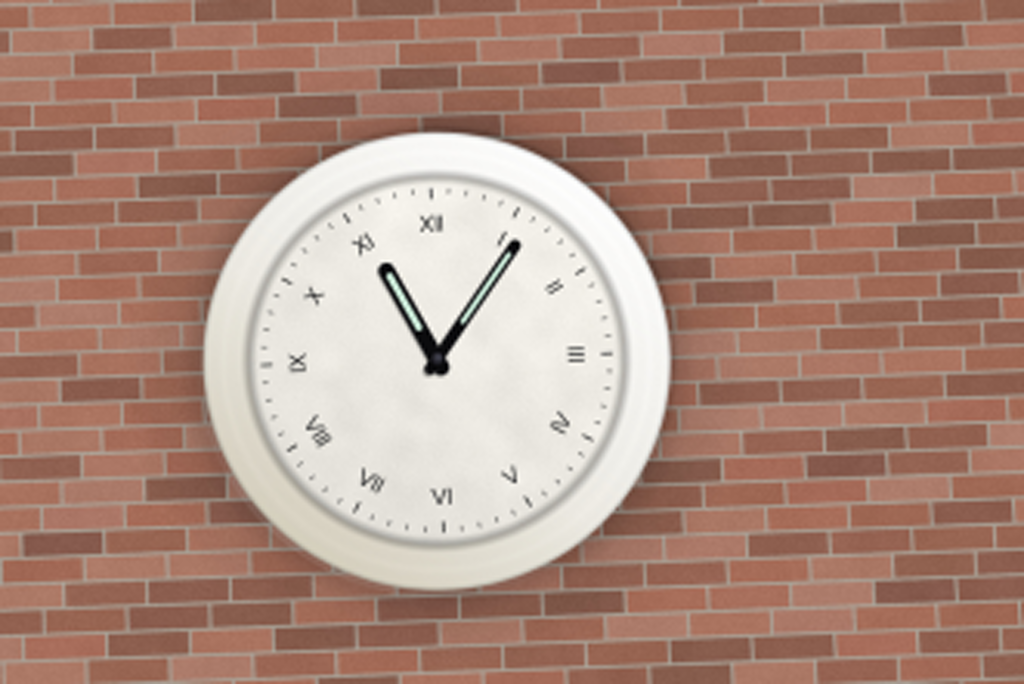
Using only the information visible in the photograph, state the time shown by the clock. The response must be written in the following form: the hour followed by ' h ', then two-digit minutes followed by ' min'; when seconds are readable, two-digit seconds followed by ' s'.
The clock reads 11 h 06 min
